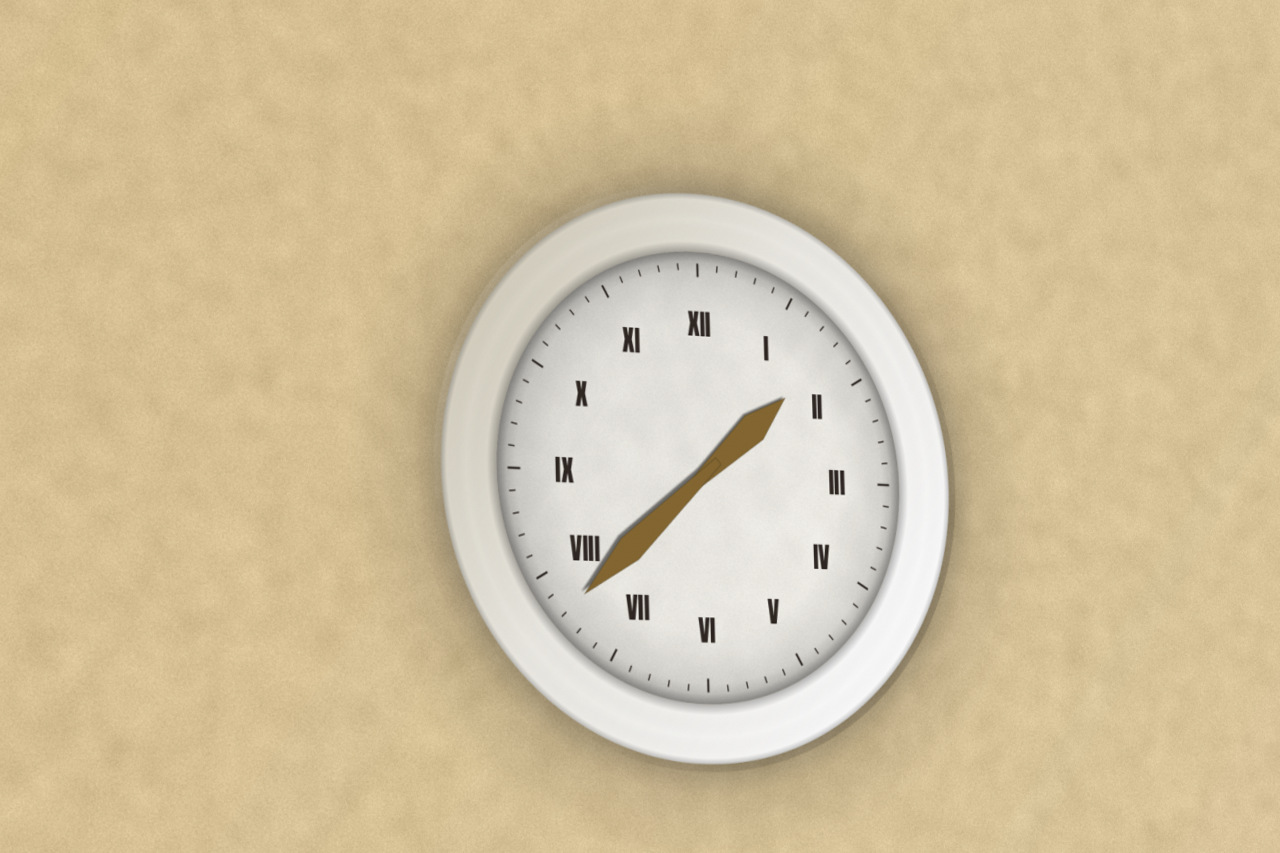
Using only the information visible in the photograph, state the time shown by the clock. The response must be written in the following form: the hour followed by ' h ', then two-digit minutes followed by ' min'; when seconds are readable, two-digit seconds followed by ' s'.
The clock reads 1 h 38 min
